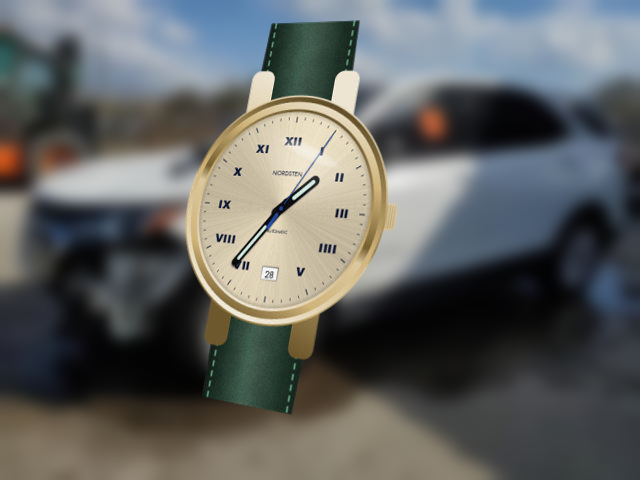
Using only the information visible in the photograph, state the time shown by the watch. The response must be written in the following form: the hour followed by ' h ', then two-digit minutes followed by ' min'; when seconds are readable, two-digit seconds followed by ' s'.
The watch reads 1 h 36 min 05 s
